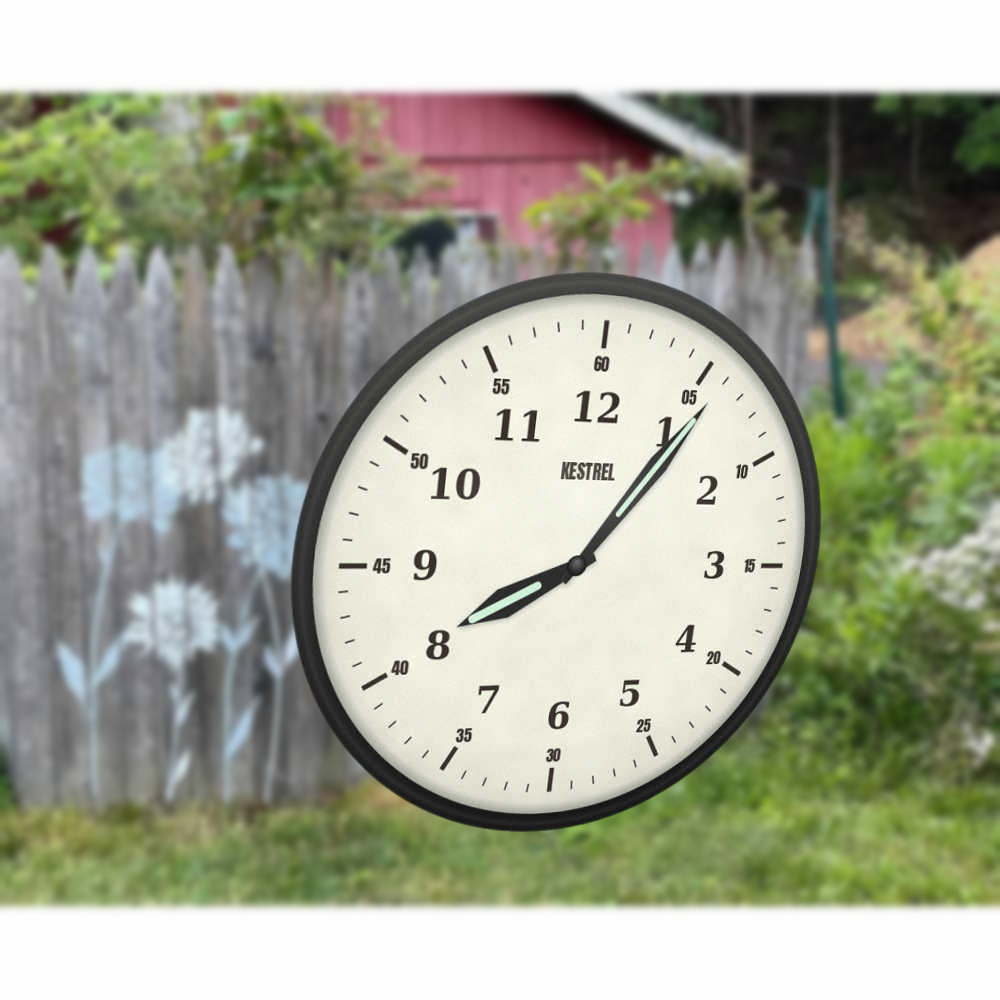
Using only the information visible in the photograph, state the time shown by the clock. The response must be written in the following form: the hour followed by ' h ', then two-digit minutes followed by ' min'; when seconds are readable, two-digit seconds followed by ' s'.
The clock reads 8 h 06 min
